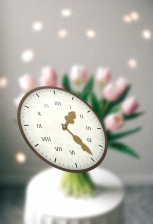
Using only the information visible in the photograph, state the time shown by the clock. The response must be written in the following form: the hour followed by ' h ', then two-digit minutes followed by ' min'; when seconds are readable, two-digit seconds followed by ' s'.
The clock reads 1 h 24 min
